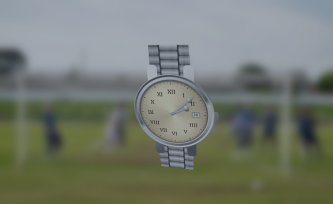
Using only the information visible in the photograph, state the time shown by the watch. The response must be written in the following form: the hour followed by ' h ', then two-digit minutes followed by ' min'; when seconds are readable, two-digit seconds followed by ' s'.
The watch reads 2 h 08 min
